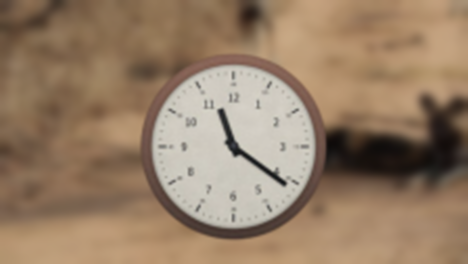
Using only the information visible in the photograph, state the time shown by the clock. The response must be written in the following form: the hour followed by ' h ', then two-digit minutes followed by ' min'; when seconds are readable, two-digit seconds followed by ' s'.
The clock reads 11 h 21 min
